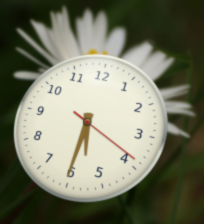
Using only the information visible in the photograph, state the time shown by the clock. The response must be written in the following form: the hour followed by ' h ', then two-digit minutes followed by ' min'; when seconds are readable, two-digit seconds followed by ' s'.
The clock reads 5 h 30 min 19 s
